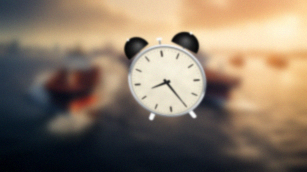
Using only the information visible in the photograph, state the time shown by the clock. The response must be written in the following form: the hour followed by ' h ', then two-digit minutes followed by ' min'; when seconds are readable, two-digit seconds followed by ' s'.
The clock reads 8 h 25 min
